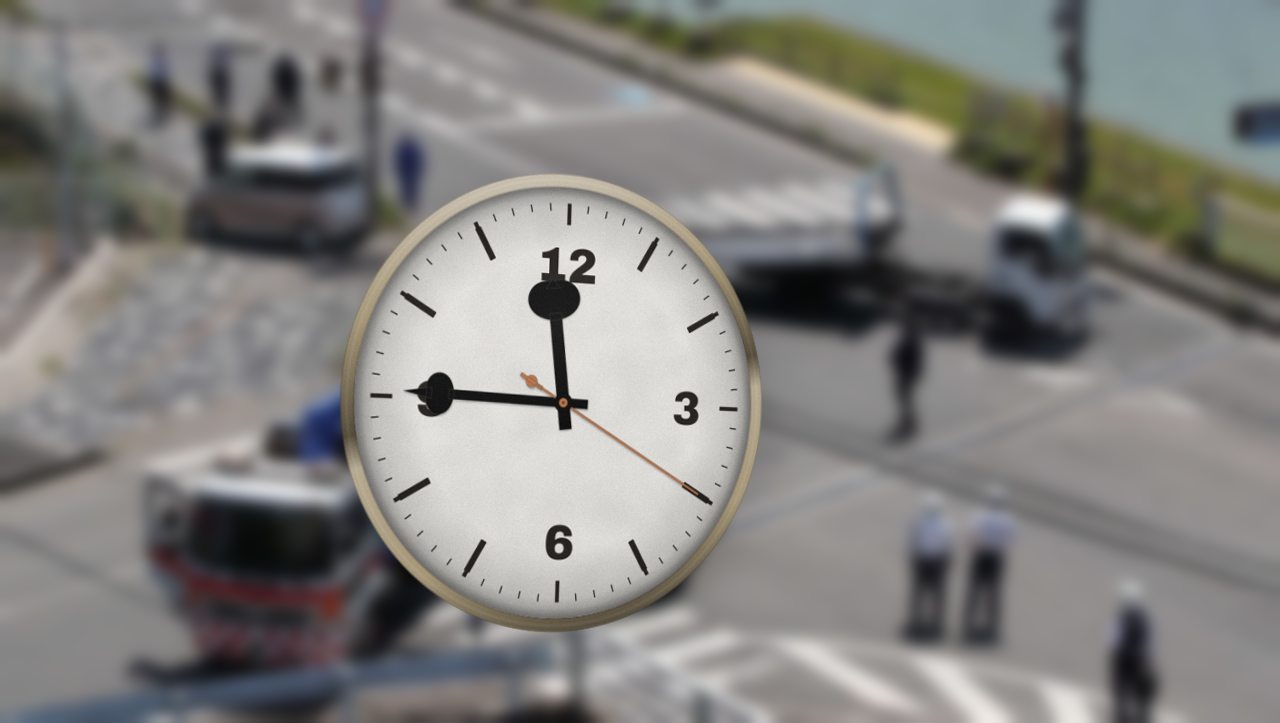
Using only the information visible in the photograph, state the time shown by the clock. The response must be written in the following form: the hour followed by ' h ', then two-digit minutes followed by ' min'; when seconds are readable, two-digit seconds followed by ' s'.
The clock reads 11 h 45 min 20 s
